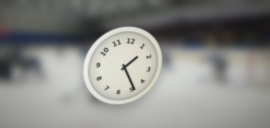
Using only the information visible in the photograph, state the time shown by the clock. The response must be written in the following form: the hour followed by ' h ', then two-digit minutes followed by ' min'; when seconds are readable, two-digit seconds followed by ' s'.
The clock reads 1 h 24 min
